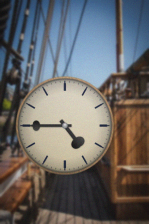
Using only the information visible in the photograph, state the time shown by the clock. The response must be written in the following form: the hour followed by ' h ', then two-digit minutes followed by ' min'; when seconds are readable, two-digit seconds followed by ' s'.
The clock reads 4 h 45 min
